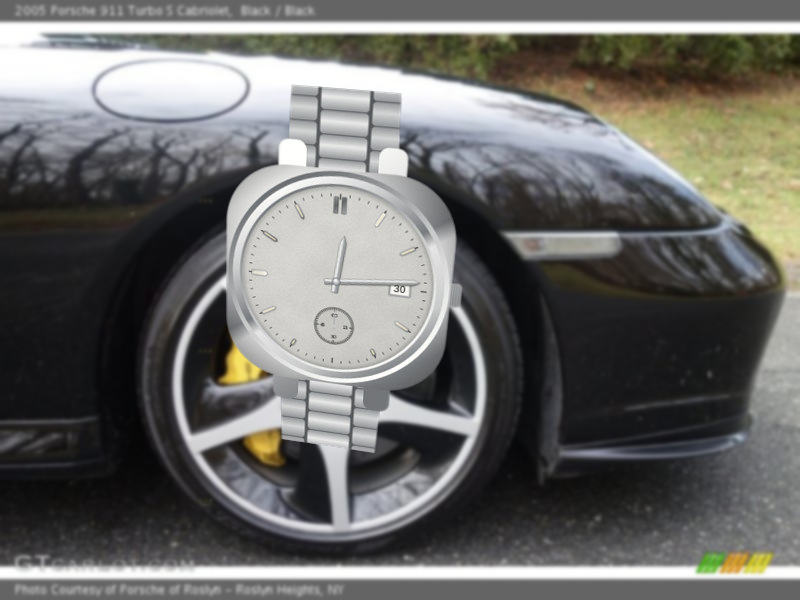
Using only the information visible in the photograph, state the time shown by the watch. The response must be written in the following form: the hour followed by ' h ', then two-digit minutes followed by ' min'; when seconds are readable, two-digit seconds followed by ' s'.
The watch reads 12 h 14 min
